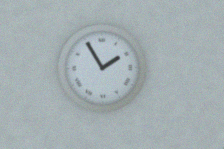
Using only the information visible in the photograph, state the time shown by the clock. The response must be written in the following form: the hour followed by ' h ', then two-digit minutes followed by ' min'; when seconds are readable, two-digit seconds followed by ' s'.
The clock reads 1 h 55 min
